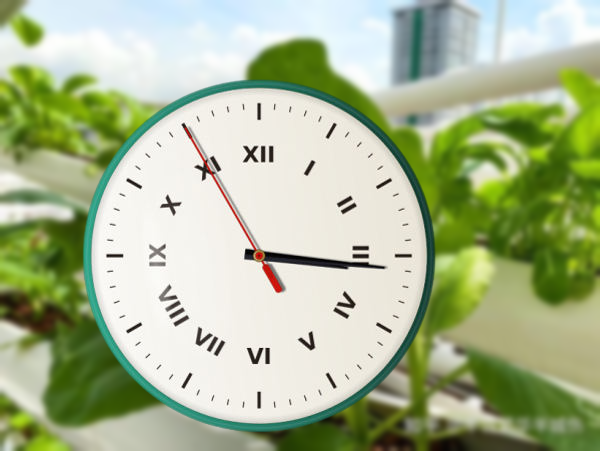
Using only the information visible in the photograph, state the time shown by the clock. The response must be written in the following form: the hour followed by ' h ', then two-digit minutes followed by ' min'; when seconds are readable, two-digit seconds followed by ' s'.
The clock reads 3 h 15 min 55 s
